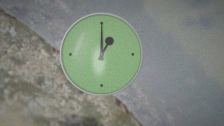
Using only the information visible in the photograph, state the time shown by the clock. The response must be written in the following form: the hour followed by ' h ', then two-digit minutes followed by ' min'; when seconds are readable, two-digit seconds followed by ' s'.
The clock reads 1 h 00 min
